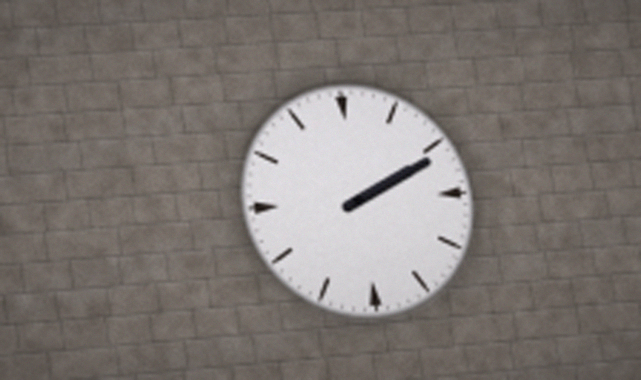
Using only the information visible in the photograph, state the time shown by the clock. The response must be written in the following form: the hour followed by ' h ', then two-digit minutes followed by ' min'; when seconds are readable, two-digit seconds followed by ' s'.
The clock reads 2 h 11 min
